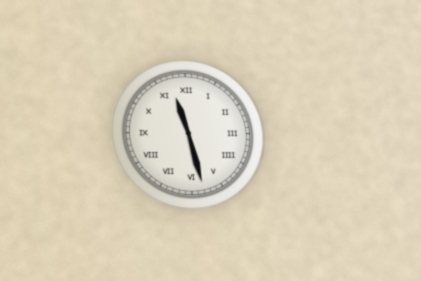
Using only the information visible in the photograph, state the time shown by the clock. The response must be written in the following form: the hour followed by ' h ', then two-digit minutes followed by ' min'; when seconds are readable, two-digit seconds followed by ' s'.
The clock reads 11 h 28 min
